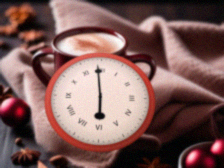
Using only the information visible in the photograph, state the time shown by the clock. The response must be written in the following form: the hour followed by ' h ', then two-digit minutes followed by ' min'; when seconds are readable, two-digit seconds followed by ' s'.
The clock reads 5 h 59 min
